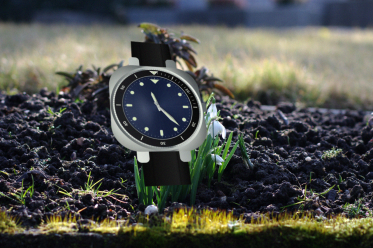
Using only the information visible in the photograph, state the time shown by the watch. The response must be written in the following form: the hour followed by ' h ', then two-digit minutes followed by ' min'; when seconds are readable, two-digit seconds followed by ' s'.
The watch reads 11 h 23 min
